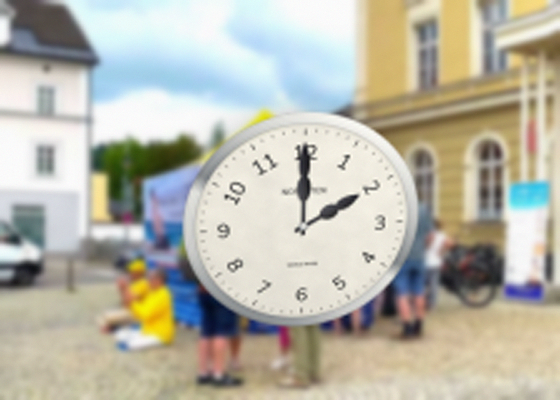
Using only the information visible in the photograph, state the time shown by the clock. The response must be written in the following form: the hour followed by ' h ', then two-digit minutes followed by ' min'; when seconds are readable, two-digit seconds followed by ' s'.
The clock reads 2 h 00 min
